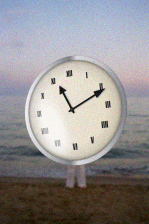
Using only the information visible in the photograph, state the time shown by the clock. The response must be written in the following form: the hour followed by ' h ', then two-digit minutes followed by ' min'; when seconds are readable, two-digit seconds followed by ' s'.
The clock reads 11 h 11 min
